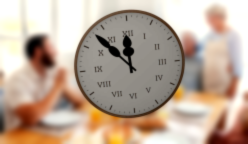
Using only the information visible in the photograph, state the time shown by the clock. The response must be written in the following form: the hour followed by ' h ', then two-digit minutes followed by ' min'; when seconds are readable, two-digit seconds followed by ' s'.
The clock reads 11 h 53 min
